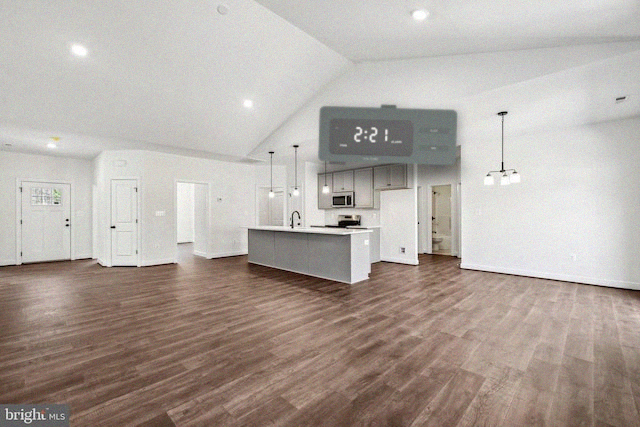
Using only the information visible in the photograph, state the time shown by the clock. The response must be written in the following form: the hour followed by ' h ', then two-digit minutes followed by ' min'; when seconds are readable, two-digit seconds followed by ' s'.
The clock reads 2 h 21 min
